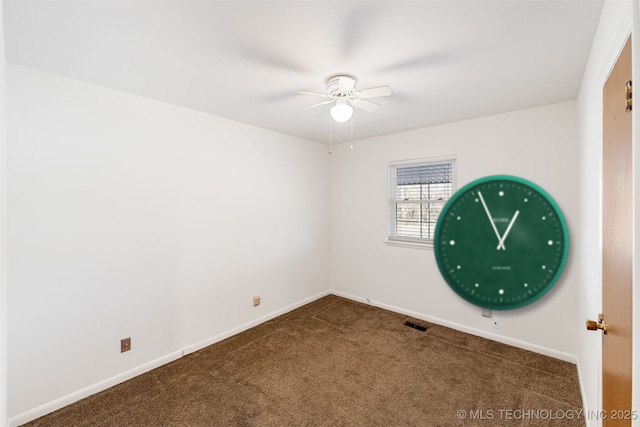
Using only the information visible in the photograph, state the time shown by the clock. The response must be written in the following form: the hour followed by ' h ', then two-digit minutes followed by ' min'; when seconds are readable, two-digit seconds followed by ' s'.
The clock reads 12 h 56 min
